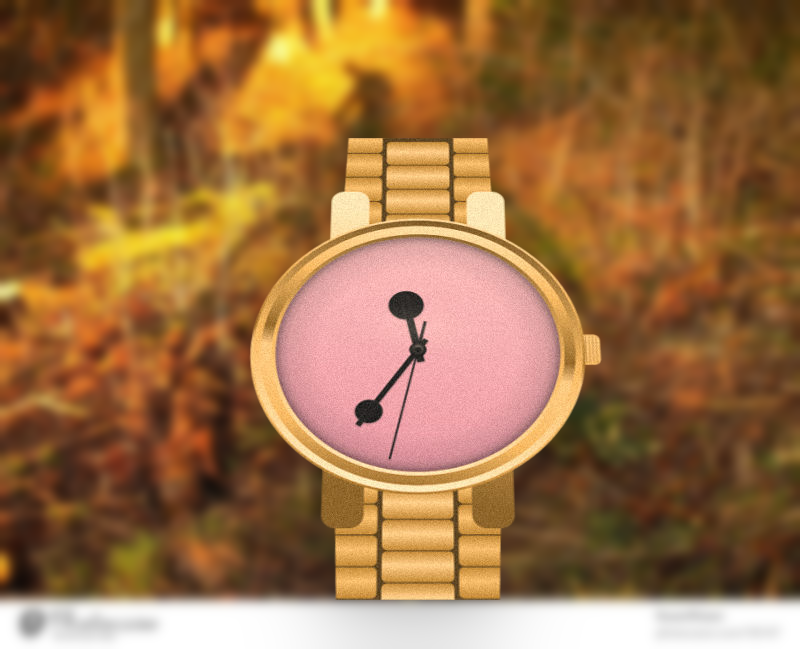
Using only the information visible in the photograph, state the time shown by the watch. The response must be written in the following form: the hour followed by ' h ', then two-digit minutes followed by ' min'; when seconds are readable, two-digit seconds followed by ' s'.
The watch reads 11 h 35 min 32 s
